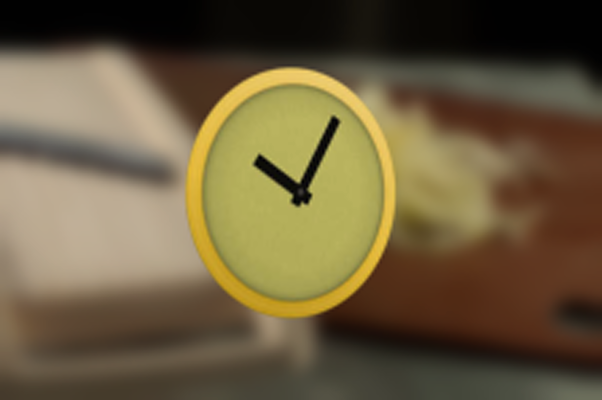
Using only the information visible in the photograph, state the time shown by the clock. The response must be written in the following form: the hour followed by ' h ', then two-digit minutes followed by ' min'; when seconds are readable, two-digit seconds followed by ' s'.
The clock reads 10 h 05 min
